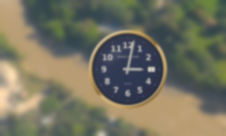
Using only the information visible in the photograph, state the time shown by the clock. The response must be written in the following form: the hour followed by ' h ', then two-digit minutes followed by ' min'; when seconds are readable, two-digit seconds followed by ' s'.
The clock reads 3 h 02 min
